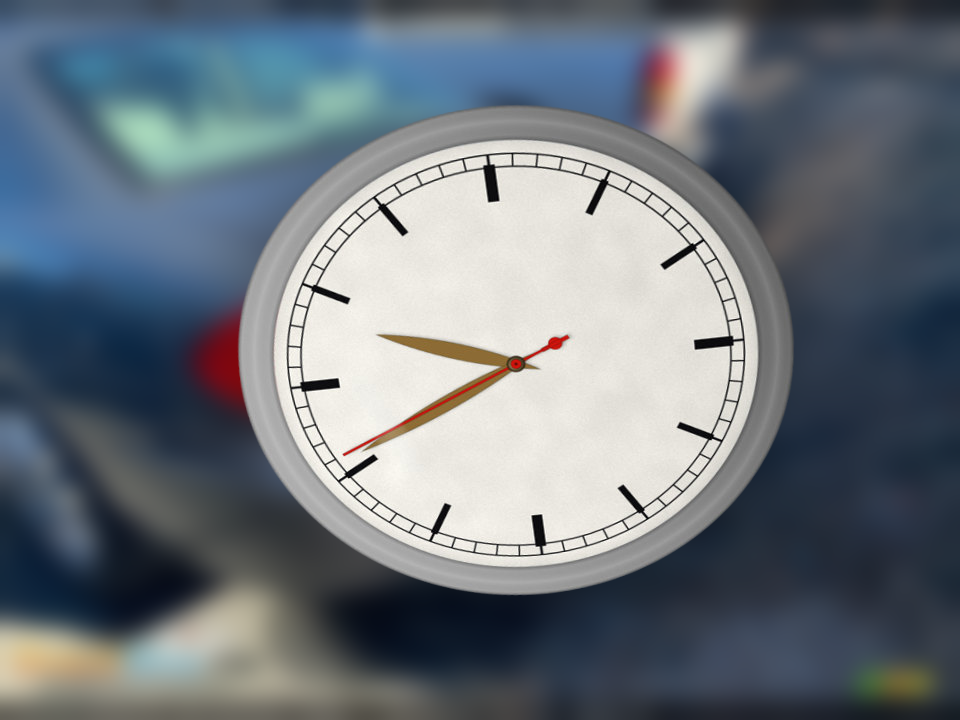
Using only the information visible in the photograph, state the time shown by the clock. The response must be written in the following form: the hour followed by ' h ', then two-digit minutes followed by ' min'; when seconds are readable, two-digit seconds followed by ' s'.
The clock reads 9 h 40 min 41 s
